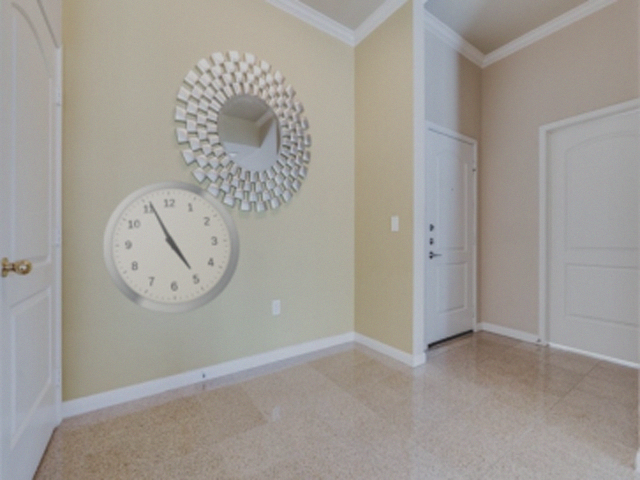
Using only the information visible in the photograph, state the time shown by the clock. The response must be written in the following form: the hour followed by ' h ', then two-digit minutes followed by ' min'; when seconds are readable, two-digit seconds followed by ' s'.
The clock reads 4 h 56 min
